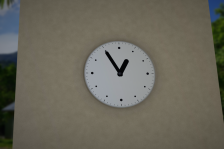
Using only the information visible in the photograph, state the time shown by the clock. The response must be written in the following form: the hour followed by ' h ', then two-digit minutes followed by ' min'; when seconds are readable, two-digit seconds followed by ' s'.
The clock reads 12 h 55 min
